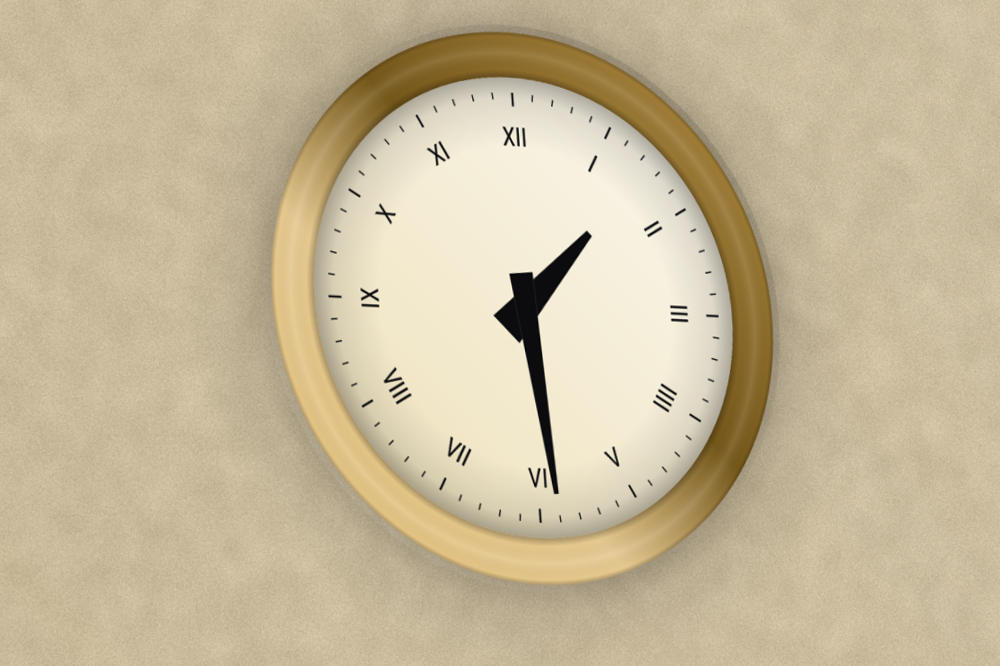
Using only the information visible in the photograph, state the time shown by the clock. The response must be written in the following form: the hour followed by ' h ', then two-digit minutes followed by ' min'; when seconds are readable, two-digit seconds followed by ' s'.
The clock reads 1 h 29 min
